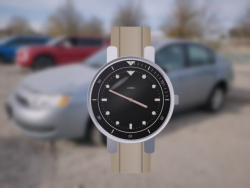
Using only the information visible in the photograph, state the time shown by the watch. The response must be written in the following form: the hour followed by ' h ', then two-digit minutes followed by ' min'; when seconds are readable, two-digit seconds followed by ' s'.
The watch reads 3 h 49 min
